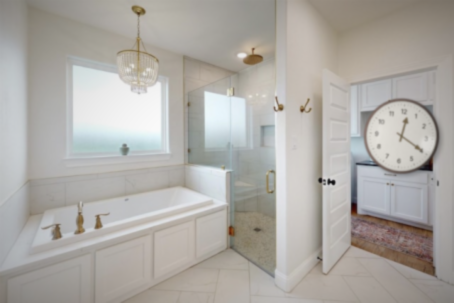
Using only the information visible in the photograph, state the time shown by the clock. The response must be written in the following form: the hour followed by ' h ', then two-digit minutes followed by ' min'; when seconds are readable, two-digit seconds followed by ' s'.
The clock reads 12 h 20 min
